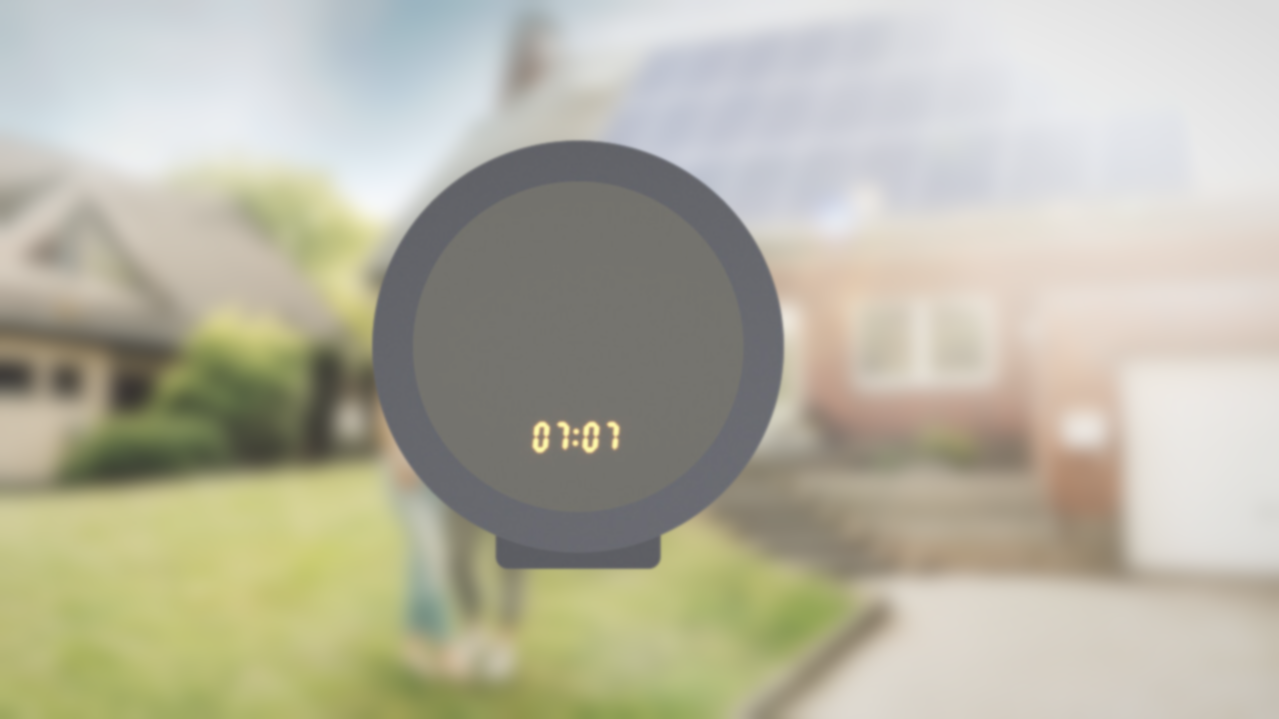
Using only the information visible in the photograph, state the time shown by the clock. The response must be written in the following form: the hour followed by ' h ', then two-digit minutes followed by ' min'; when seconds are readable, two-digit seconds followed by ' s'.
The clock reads 7 h 07 min
